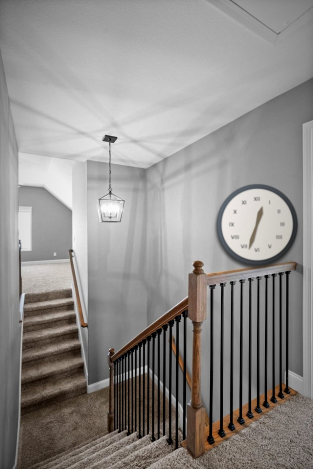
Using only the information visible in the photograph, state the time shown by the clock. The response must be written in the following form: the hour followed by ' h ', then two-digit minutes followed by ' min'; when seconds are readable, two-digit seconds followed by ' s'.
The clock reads 12 h 33 min
